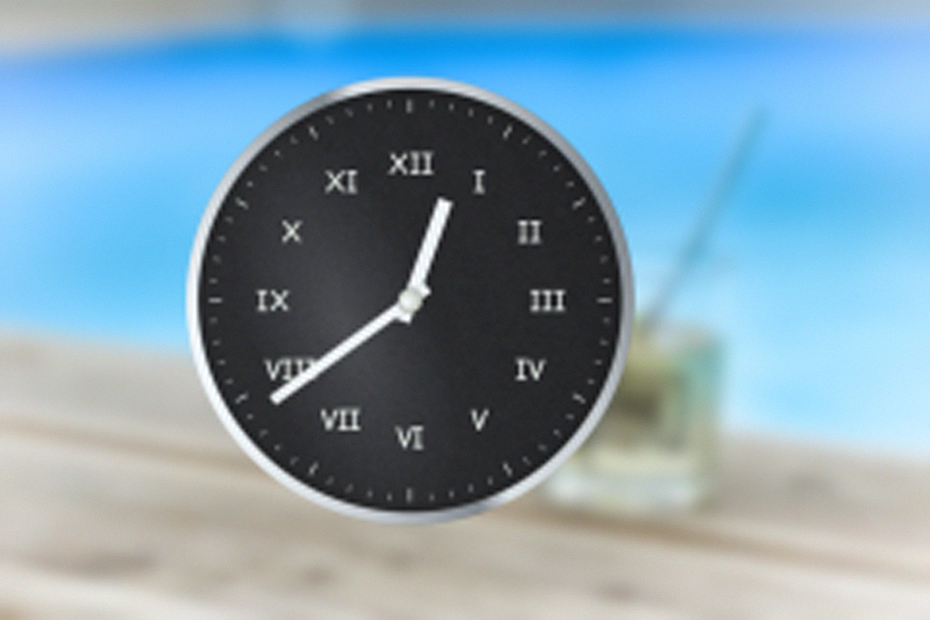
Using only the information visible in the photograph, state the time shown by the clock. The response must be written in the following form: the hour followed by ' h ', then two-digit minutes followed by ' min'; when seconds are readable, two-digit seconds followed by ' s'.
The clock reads 12 h 39 min
